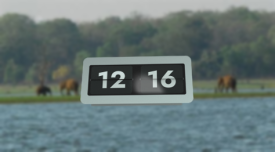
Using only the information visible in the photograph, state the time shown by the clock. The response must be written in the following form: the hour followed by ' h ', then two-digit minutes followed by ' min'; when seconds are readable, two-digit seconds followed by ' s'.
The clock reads 12 h 16 min
